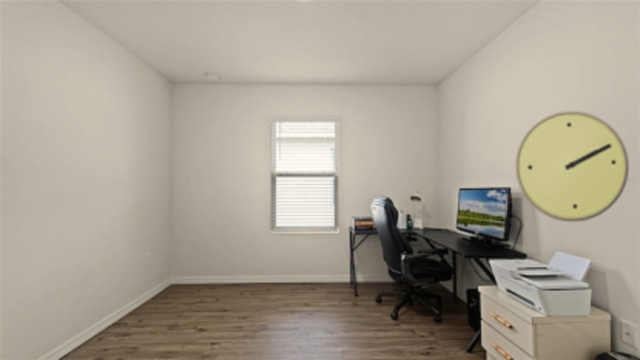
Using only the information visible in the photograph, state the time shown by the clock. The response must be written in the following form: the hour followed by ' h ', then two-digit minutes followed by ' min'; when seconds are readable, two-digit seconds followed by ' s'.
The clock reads 2 h 11 min
